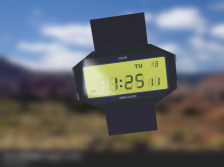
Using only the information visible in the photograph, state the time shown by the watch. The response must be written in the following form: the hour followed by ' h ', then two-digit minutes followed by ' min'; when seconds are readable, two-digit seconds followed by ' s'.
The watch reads 1 h 25 min 11 s
